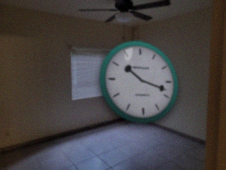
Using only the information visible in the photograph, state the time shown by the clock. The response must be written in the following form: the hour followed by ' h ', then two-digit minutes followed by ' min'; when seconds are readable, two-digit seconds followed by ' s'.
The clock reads 10 h 18 min
